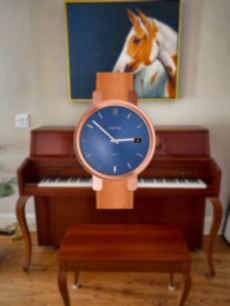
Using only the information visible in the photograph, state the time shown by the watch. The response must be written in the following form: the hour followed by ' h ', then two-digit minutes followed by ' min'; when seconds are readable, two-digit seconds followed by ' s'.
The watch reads 2 h 52 min
